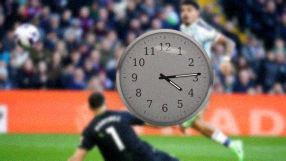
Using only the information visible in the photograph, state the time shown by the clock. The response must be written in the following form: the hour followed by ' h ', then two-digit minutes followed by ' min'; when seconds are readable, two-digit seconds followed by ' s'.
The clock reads 4 h 14 min
